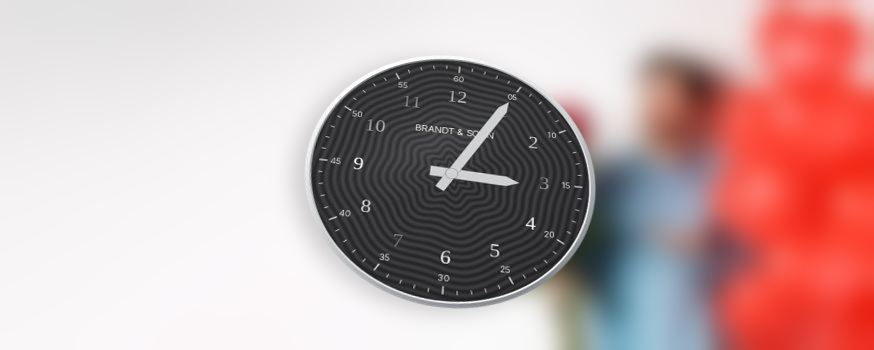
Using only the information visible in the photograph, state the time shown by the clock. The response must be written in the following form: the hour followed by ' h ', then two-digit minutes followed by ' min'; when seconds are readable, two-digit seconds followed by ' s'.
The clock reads 3 h 05 min
